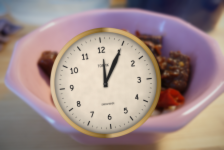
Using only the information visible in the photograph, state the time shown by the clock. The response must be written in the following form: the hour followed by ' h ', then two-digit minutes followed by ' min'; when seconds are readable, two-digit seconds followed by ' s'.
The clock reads 12 h 05 min
